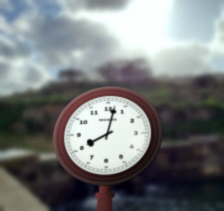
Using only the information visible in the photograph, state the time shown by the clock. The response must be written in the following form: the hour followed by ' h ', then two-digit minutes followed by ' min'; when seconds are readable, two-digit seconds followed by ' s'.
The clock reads 8 h 02 min
